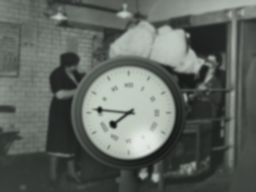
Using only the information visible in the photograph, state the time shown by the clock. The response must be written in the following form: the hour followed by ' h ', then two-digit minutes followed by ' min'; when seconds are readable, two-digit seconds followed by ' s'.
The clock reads 7 h 46 min
